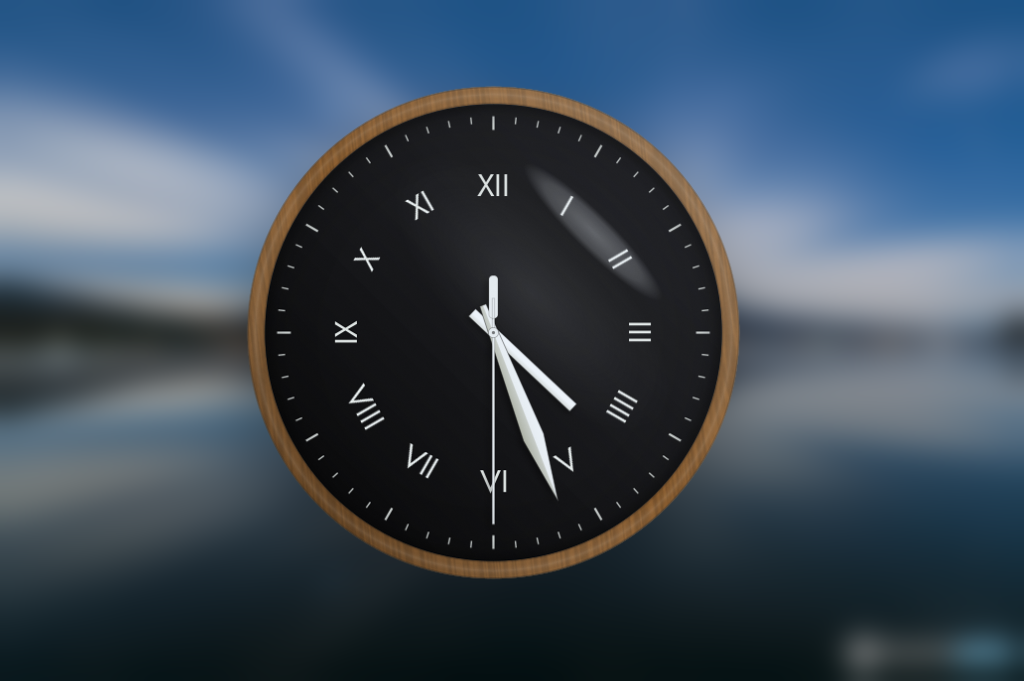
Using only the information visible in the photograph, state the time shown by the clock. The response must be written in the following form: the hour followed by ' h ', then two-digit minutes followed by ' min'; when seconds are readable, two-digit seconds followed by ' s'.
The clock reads 4 h 26 min 30 s
